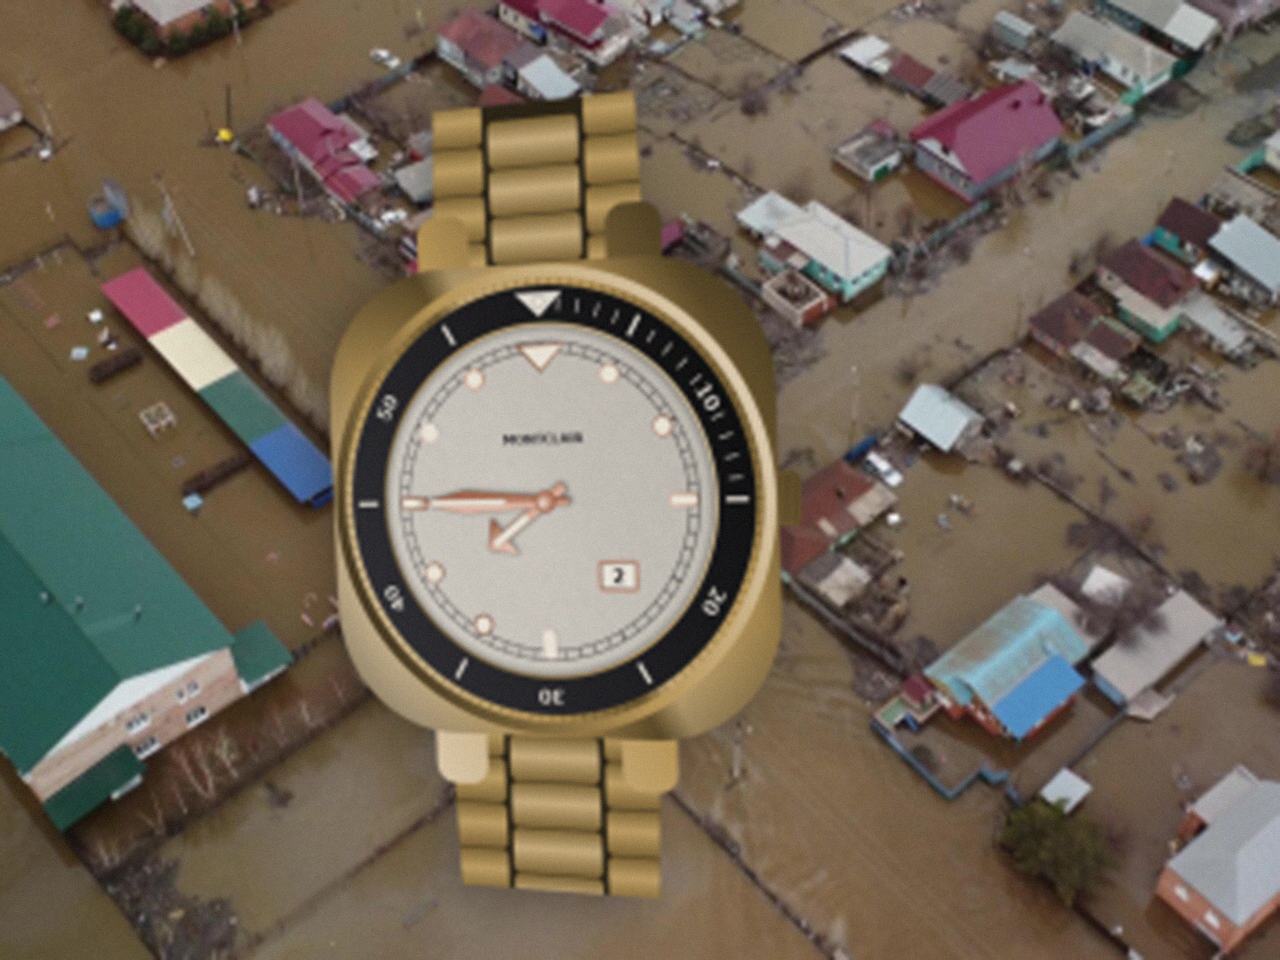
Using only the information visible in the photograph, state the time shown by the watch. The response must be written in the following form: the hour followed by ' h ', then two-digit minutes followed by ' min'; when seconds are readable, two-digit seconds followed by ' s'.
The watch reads 7 h 45 min
